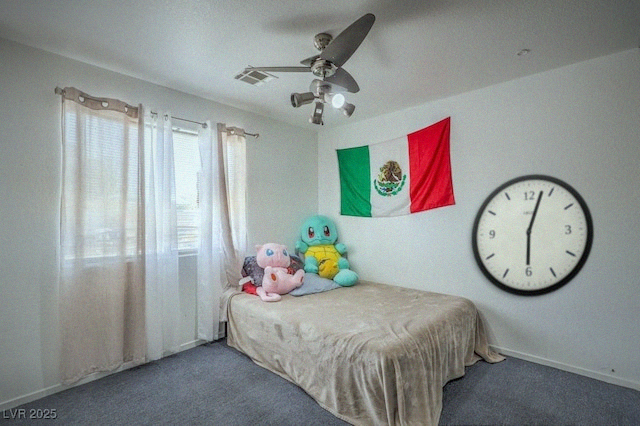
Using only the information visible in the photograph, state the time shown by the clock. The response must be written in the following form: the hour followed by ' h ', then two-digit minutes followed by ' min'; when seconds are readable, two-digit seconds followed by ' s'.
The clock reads 6 h 03 min
